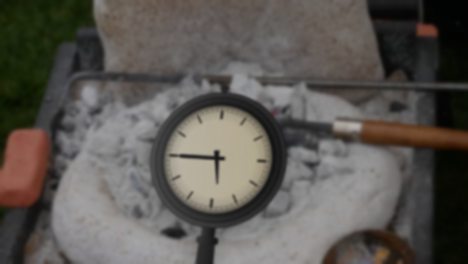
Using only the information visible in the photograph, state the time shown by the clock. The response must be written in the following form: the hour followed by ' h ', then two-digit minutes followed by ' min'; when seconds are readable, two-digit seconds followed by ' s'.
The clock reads 5 h 45 min
